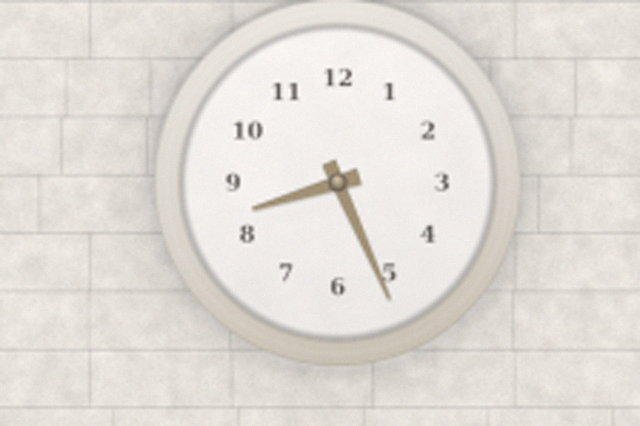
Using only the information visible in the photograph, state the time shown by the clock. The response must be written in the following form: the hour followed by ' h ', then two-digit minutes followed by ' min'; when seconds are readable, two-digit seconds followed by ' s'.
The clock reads 8 h 26 min
